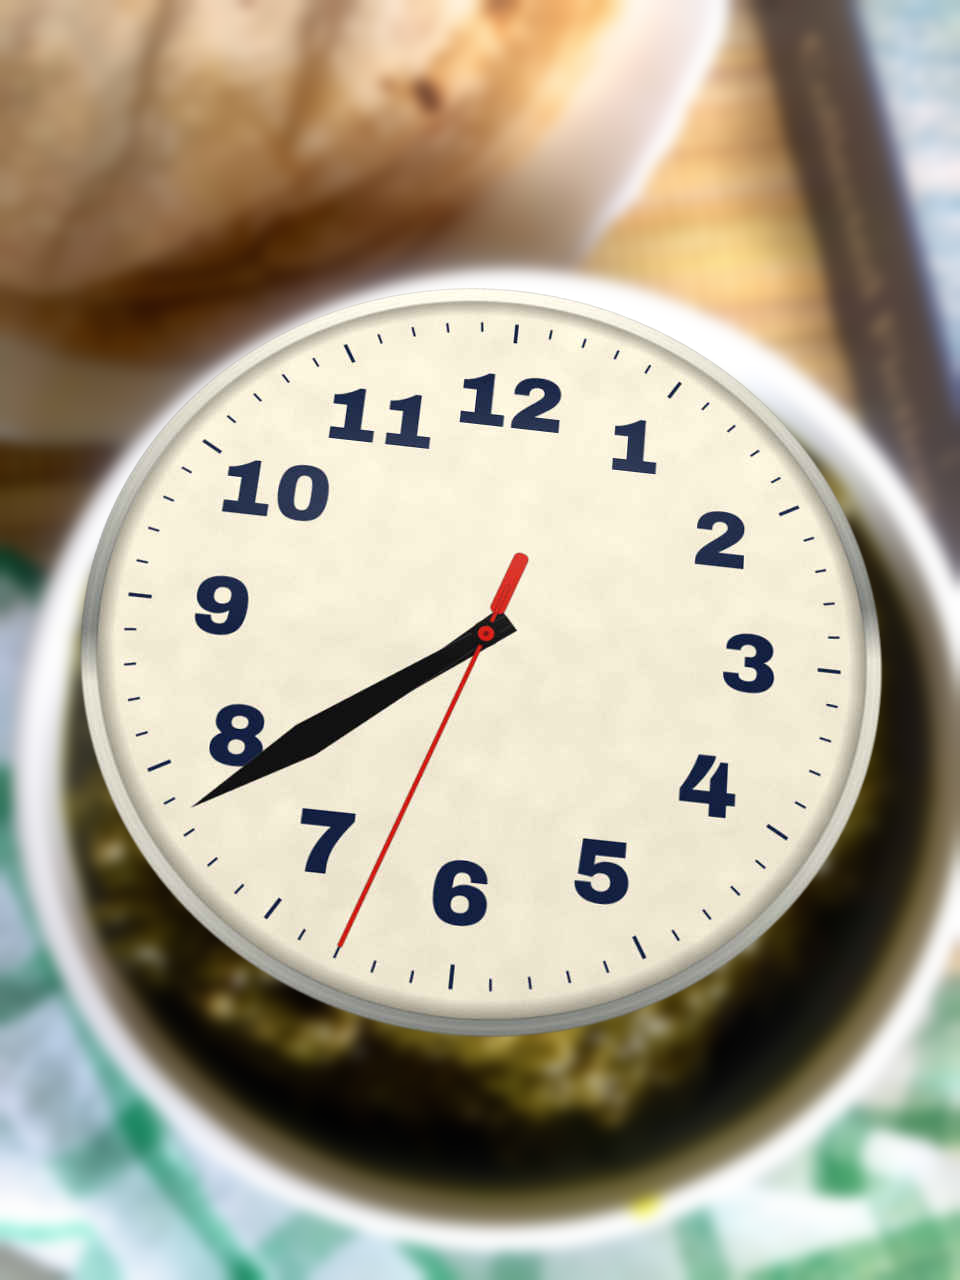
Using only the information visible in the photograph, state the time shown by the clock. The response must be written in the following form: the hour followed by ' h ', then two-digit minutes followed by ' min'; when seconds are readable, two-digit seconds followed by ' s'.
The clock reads 7 h 38 min 33 s
